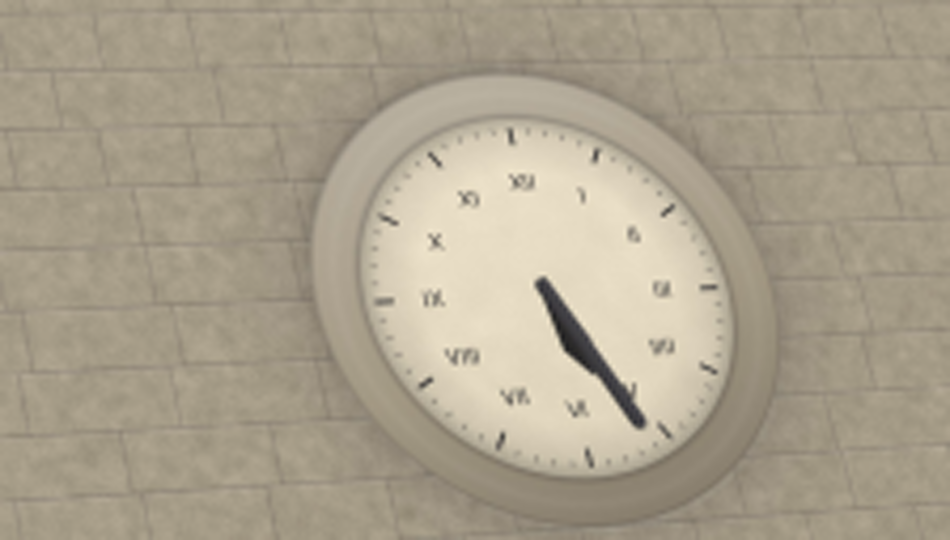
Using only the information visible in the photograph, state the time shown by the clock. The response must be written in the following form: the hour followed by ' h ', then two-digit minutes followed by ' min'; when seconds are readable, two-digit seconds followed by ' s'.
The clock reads 5 h 26 min
